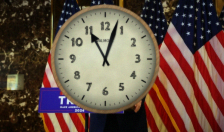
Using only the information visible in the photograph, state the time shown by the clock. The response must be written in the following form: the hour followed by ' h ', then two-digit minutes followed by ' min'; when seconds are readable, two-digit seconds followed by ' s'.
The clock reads 11 h 03 min
